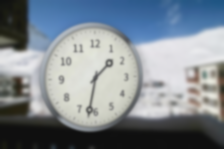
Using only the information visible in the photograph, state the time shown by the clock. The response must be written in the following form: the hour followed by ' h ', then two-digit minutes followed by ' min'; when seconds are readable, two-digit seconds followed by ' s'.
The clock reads 1 h 32 min
